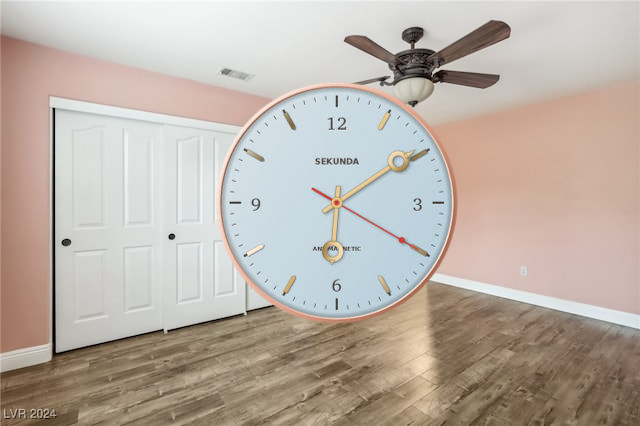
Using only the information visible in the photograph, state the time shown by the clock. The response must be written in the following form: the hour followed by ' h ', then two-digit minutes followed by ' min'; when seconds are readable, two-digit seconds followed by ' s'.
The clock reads 6 h 09 min 20 s
